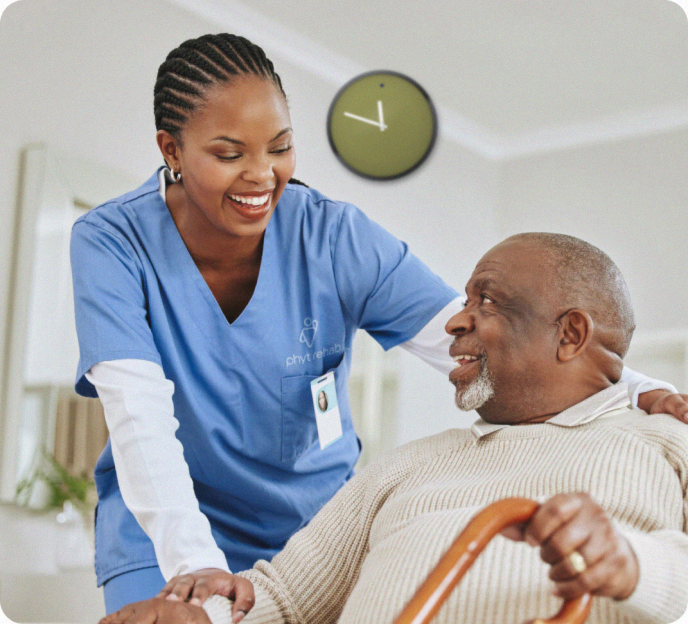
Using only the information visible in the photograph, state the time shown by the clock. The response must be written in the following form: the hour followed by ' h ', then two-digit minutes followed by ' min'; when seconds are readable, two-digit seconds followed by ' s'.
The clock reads 11 h 48 min
